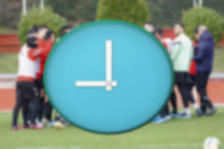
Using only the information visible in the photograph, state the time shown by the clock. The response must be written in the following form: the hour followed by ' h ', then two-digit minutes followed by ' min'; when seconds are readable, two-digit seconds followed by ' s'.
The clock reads 9 h 00 min
